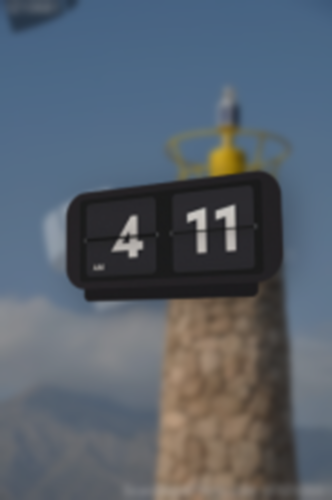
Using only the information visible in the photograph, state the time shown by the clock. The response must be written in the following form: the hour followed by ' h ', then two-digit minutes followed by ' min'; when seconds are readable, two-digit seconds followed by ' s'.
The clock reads 4 h 11 min
